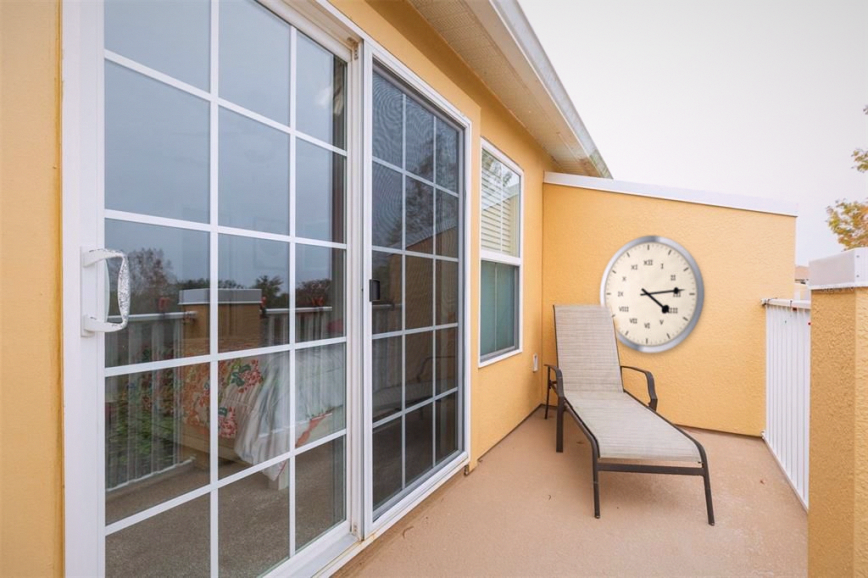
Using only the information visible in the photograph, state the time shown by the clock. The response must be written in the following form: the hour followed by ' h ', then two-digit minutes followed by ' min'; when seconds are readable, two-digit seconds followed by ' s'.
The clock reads 4 h 14 min
